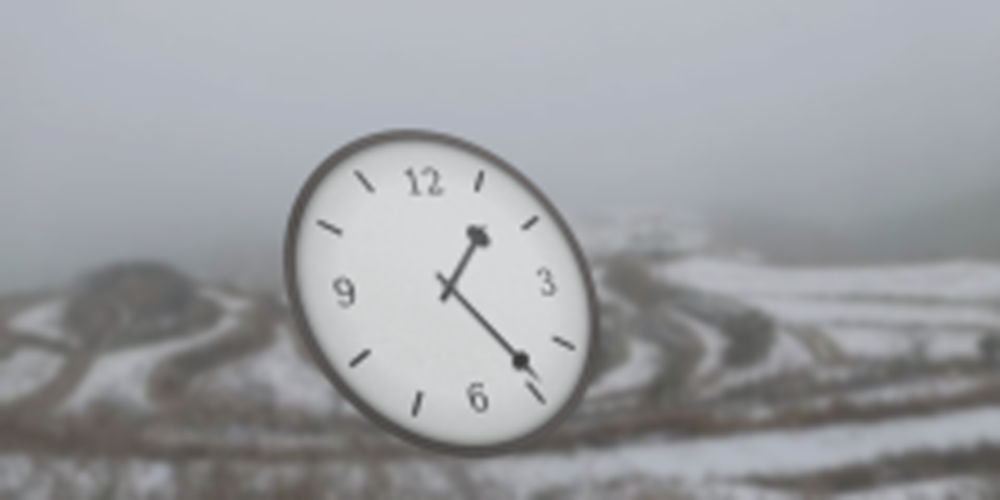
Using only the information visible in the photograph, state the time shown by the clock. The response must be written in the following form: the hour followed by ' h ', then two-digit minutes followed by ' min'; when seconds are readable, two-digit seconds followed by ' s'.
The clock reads 1 h 24 min
